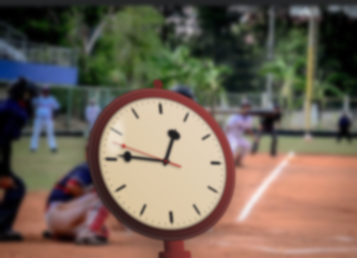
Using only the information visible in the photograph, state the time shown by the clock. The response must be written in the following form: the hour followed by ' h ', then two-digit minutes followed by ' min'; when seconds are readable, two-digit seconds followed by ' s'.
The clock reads 12 h 45 min 48 s
